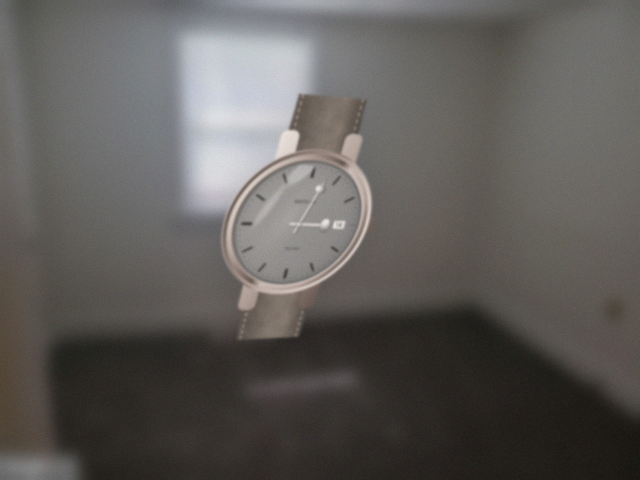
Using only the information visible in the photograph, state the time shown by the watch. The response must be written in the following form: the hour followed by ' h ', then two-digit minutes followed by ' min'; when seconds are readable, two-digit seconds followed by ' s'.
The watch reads 3 h 03 min
